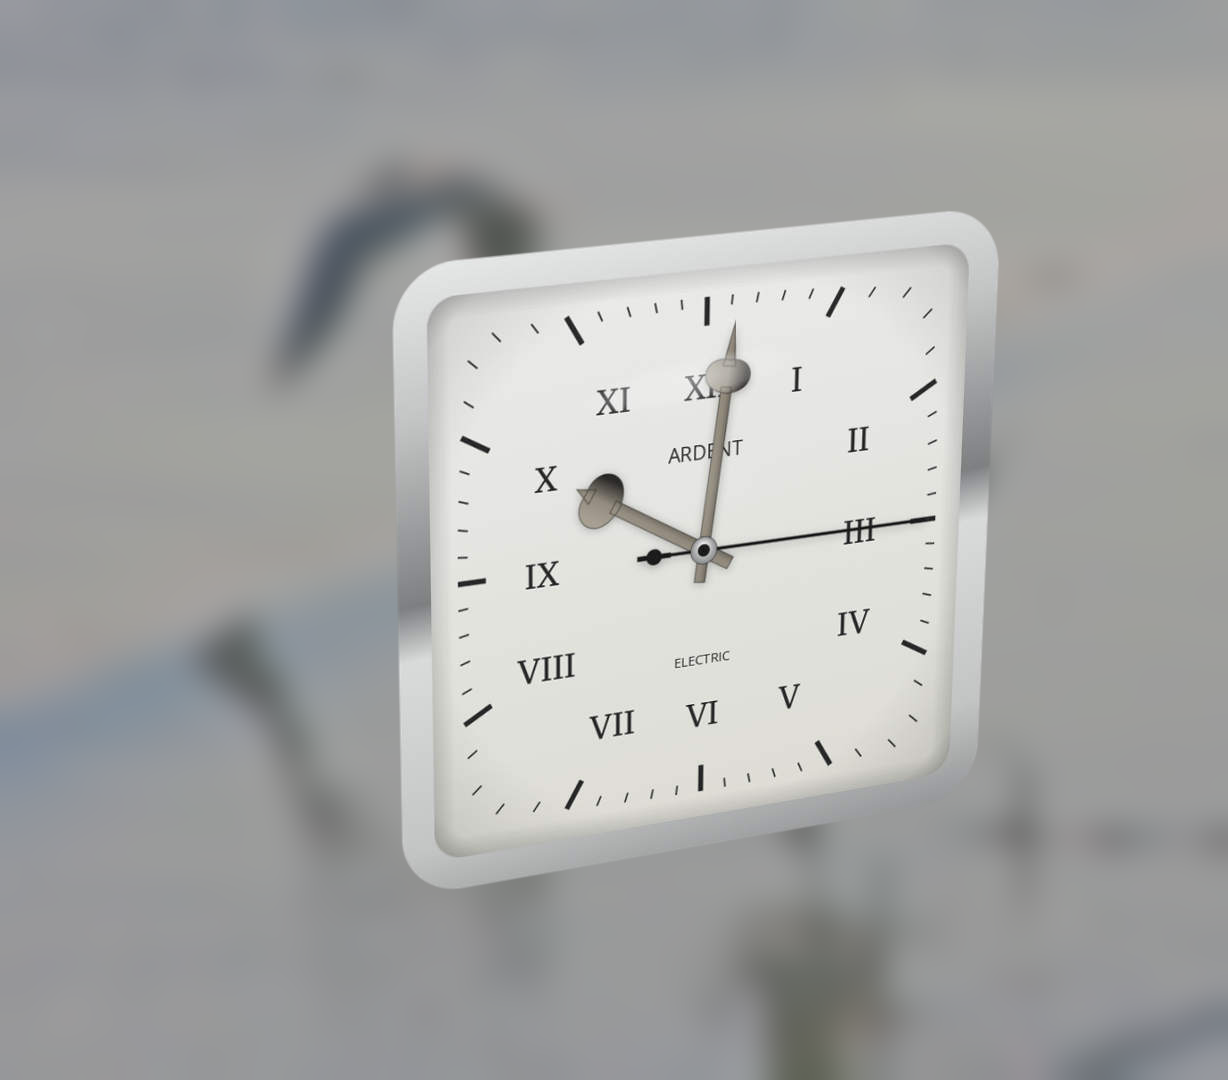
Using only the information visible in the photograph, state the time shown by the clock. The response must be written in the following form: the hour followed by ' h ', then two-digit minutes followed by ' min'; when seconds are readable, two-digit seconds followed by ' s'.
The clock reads 10 h 01 min 15 s
